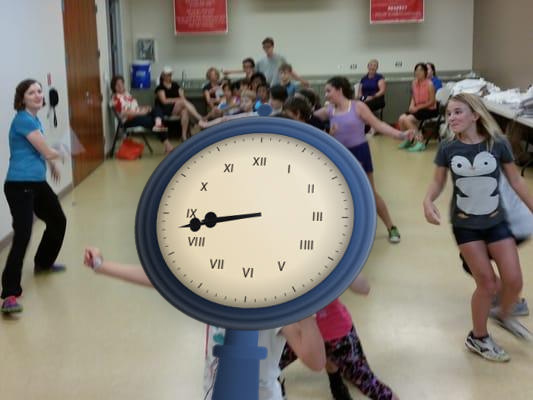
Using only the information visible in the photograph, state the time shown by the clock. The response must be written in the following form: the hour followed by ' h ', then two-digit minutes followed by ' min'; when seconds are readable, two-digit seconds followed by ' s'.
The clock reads 8 h 43 min
